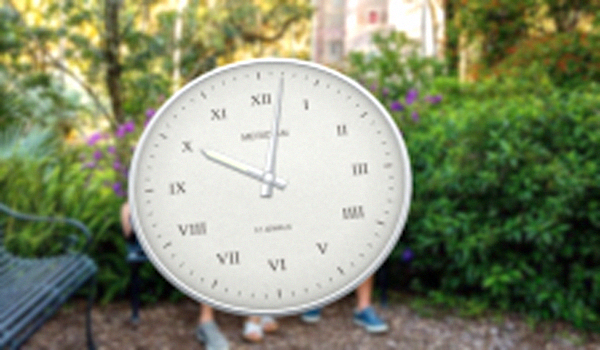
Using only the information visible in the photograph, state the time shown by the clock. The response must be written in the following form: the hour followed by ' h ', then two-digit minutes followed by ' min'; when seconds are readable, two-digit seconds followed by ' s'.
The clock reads 10 h 02 min
